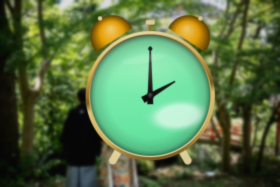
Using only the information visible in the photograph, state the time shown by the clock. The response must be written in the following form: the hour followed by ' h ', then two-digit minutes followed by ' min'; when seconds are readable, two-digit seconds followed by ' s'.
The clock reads 2 h 00 min
